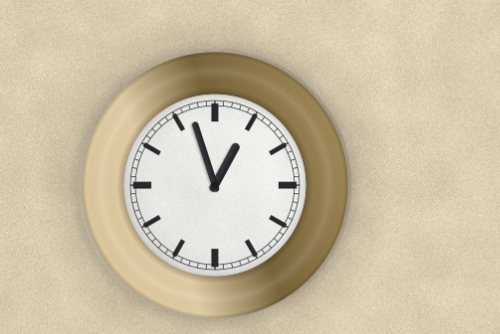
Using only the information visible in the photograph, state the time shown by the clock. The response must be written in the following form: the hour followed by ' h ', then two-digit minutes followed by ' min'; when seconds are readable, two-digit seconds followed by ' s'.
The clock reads 12 h 57 min
